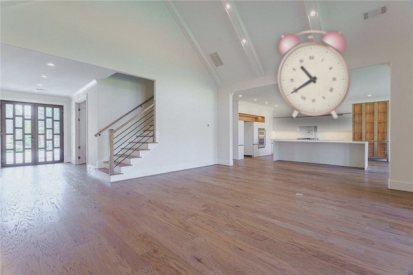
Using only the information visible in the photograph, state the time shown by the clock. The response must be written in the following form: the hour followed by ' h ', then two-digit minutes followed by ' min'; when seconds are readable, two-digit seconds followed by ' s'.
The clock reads 10 h 40 min
